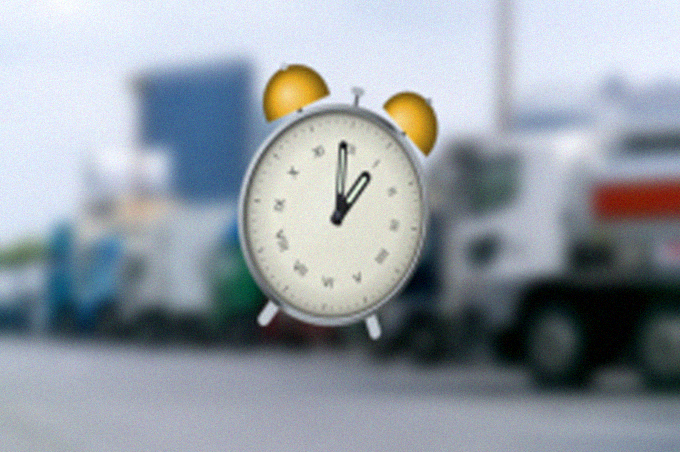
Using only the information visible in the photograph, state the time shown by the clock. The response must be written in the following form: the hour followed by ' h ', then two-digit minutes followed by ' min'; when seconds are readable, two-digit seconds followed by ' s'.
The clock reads 12 h 59 min
